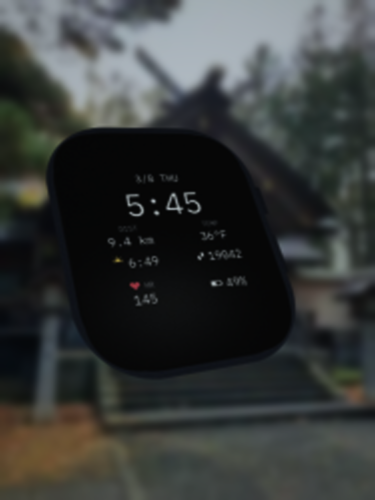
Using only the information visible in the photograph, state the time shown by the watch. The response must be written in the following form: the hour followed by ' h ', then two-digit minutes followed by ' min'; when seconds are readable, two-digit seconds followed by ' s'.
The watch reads 5 h 45 min
